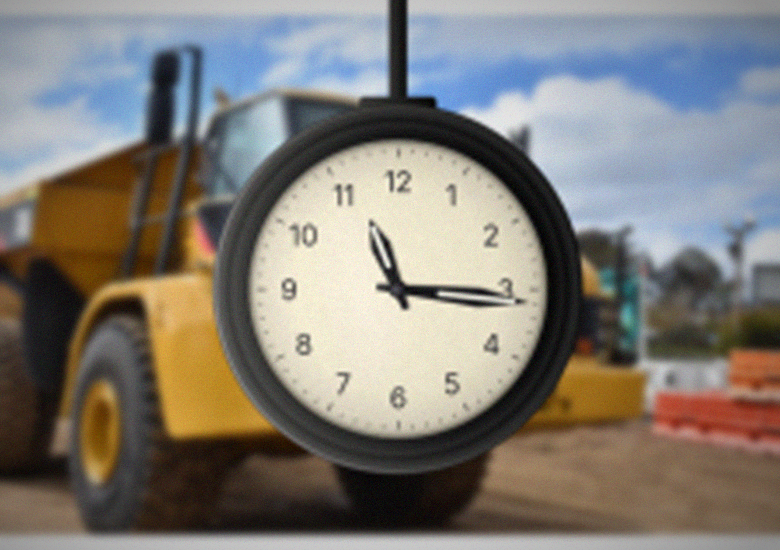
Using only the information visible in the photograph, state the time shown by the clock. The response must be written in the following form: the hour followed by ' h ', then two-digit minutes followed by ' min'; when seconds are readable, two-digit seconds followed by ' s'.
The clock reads 11 h 16 min
